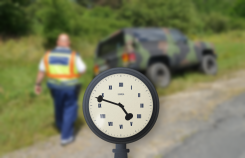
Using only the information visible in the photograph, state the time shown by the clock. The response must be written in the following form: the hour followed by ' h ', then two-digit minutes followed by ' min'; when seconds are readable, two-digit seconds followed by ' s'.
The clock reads 4 h 48 min
